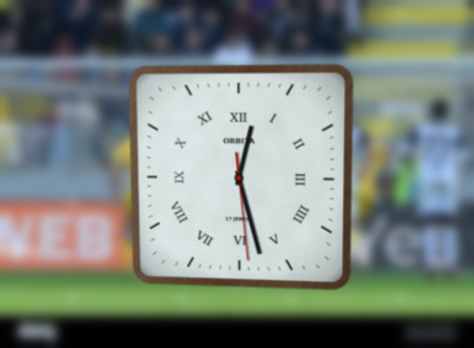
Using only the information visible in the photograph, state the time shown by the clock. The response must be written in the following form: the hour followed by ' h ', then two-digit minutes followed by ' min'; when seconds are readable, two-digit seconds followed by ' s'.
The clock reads 12 h 27 min 29 s
